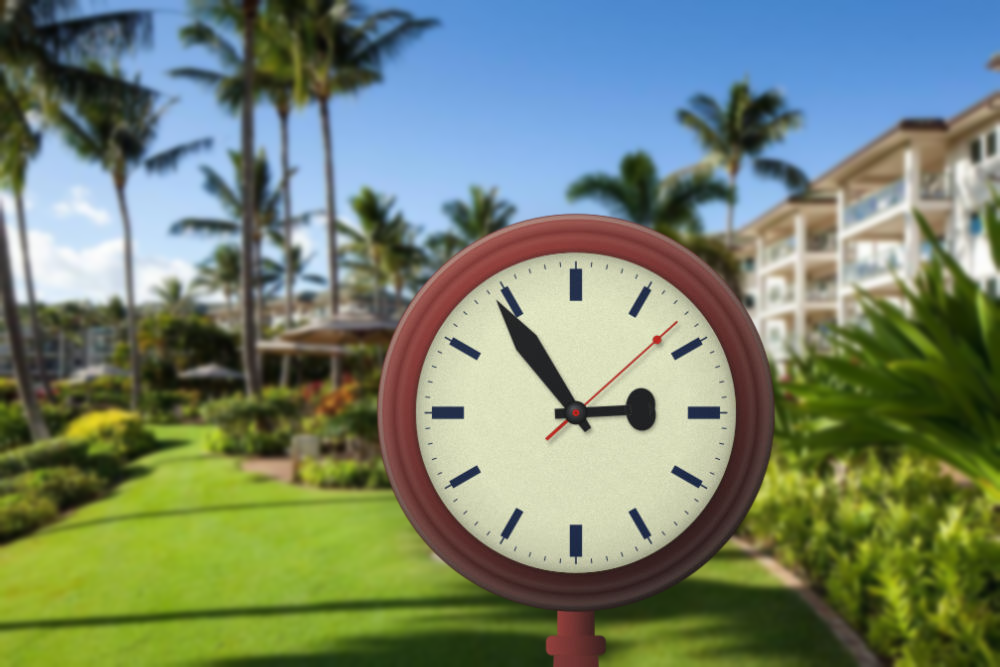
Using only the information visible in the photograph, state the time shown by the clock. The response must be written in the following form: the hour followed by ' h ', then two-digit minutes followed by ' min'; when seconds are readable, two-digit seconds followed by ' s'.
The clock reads 2 h 54 min 08 s
